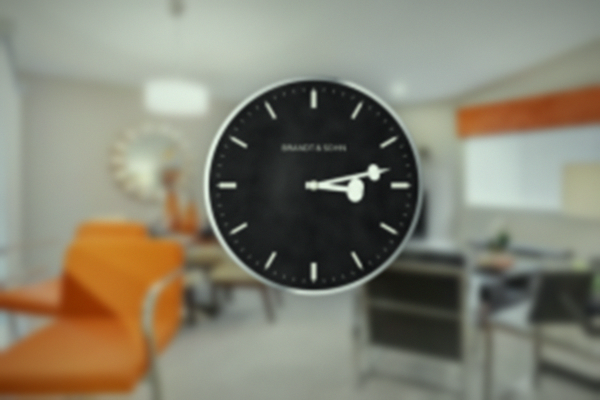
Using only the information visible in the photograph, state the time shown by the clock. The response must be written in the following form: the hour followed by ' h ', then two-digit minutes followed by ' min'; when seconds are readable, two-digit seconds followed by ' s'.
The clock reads 3 h 13 min
